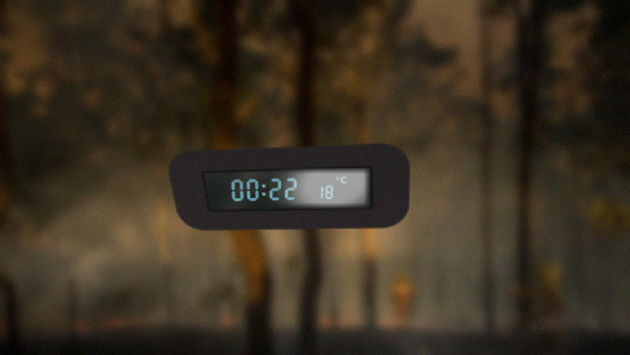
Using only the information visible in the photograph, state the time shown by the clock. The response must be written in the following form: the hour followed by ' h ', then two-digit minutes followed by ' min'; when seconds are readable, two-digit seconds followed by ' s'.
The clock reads 0 h 22 min
